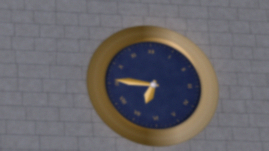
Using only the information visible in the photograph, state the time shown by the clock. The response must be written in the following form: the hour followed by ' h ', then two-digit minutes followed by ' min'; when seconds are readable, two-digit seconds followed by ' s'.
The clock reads 6 h 46 min
